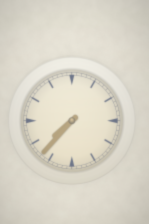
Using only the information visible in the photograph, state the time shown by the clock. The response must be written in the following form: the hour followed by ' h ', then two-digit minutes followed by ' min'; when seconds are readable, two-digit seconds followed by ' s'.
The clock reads 7 h 37 min
